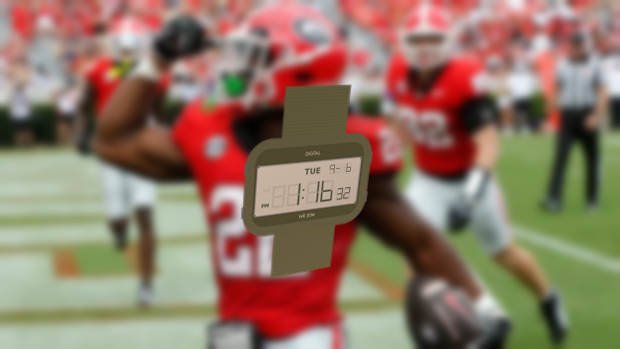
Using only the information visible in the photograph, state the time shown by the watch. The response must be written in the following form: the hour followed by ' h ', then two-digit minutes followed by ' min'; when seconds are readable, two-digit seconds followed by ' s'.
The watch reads 1 h 16 min 32 s
